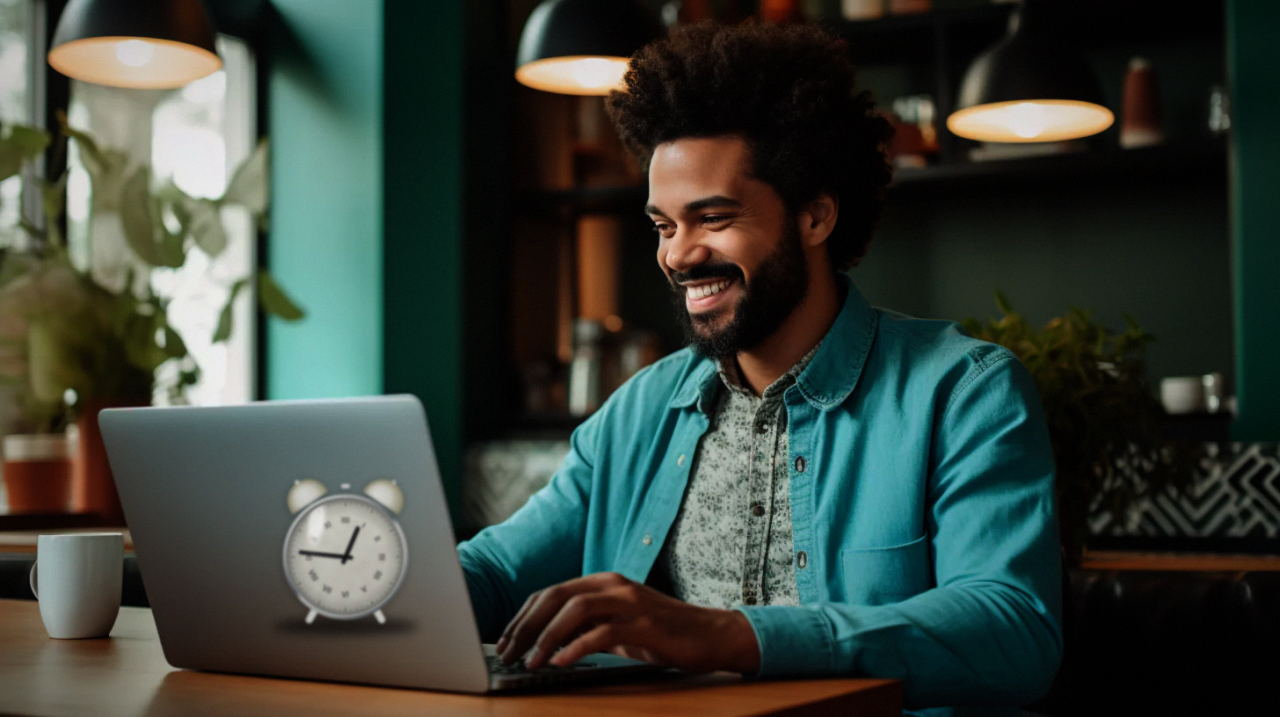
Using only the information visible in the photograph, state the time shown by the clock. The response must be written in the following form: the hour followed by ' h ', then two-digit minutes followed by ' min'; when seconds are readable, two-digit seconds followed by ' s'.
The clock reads 12 h 46 min
